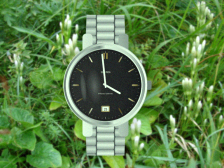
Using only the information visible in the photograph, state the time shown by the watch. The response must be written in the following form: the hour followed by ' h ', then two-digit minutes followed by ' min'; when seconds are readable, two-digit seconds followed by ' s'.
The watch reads 3 h 59 min
